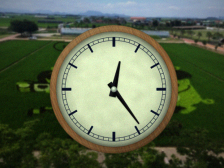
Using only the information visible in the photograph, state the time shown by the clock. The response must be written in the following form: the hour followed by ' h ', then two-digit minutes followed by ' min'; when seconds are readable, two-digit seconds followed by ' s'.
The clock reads 12 h 24 min
